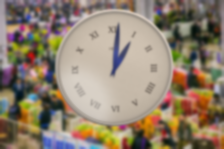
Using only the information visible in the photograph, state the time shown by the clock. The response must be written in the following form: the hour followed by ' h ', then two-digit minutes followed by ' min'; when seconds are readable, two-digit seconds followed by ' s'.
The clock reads 1 h 01 min
